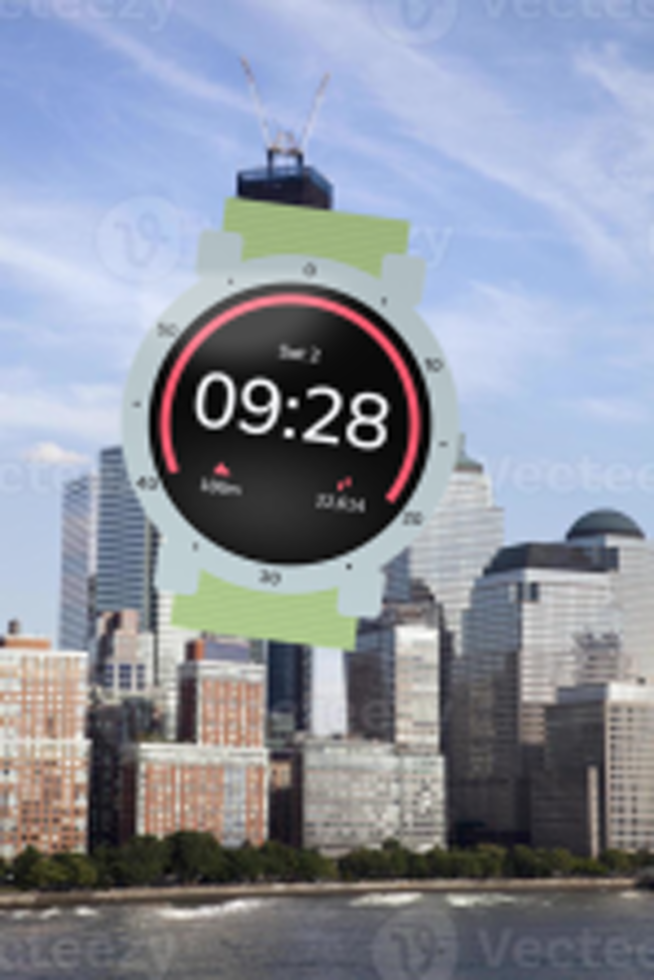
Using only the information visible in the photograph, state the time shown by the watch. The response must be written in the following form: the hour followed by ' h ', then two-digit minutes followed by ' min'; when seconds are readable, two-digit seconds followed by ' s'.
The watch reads 9 h 28 min
